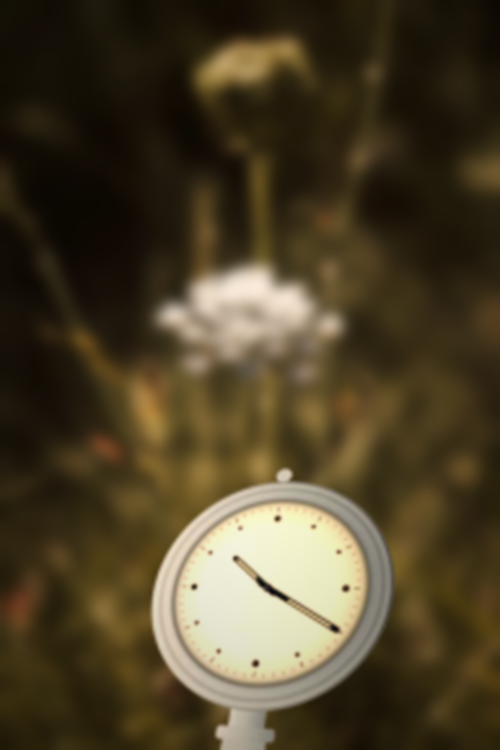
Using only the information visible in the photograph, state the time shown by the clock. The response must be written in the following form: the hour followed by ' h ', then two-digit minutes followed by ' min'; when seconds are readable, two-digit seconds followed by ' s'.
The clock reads 10 h 20 min
